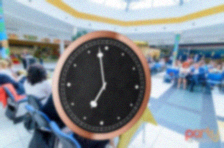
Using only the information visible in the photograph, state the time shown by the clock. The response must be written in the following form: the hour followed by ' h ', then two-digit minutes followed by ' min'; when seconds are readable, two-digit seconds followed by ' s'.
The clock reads 6 h 58 min
